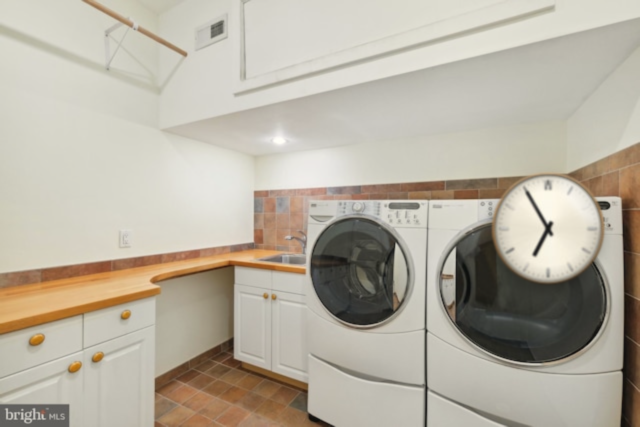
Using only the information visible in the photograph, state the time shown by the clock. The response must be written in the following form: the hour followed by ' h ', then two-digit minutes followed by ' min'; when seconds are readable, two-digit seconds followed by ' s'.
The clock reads 6 h 55 min
